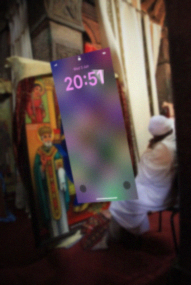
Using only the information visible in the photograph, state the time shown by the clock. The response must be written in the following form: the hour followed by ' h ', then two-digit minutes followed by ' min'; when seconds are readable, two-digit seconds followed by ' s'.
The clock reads 20 h 51 min
